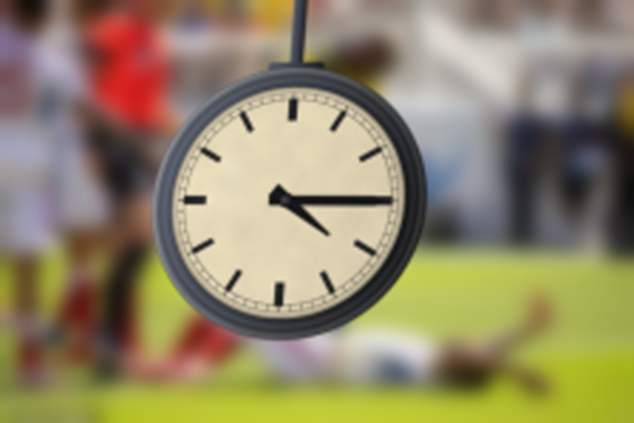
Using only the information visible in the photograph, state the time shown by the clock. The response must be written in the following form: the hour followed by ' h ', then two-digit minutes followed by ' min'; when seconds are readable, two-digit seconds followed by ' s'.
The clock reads 4 h 15 min
